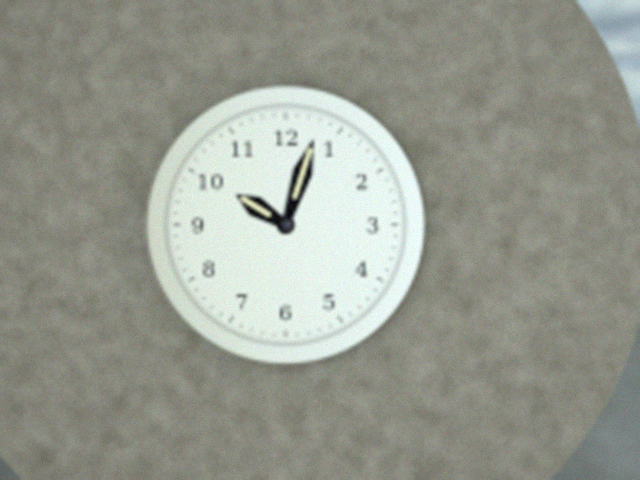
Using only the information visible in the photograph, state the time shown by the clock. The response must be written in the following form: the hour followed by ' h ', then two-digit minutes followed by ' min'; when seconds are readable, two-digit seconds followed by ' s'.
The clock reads 10 h 03 min
